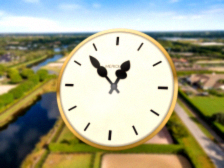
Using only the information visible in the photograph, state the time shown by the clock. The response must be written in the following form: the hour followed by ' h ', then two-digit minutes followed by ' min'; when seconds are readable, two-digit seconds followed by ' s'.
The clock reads 12 h 53 min
